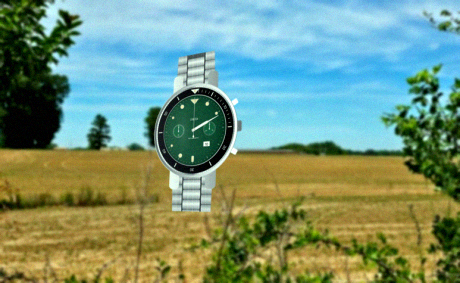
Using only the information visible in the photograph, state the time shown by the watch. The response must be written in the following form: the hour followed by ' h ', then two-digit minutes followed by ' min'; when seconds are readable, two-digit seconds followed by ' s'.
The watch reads 2 h 11 min
